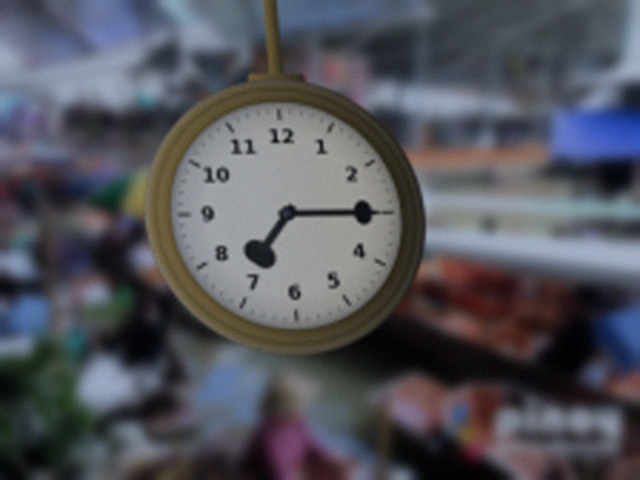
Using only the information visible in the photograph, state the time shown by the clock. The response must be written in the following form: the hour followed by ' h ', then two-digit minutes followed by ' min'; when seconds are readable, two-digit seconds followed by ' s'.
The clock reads 7 h 15 min
